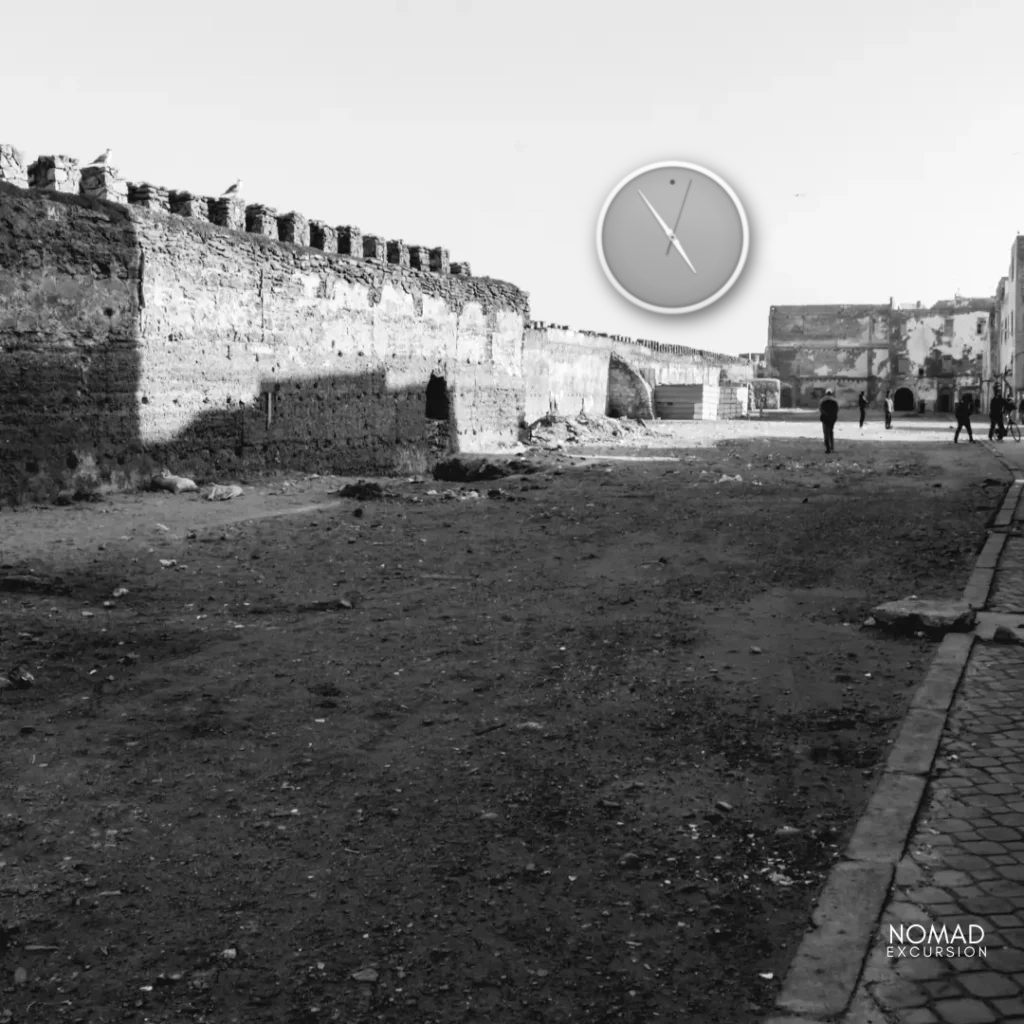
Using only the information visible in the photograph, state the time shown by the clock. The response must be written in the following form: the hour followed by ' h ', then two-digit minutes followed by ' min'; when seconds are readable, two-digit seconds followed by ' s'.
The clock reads 4 h 54 min 03 s
